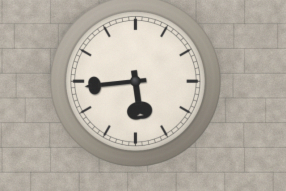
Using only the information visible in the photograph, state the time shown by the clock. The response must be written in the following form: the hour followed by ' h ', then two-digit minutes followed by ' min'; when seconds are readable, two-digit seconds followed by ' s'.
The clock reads 5 h 44 min
